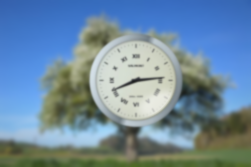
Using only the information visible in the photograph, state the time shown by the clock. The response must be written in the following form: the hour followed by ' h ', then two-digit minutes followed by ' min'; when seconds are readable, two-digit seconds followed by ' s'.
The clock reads 8 h 14 min
